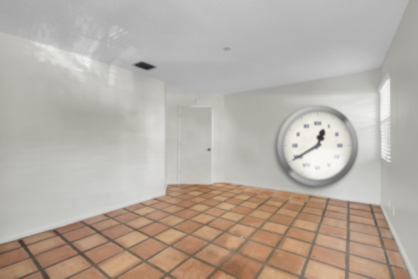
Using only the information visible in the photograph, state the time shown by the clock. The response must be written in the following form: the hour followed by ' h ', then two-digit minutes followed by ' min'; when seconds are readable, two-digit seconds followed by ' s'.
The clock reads 12 h 40 min
